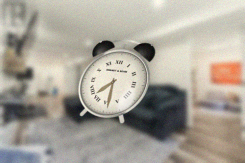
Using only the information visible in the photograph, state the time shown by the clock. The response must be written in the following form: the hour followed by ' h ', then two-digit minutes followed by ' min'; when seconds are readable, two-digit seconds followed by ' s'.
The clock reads 7 h 29 min
